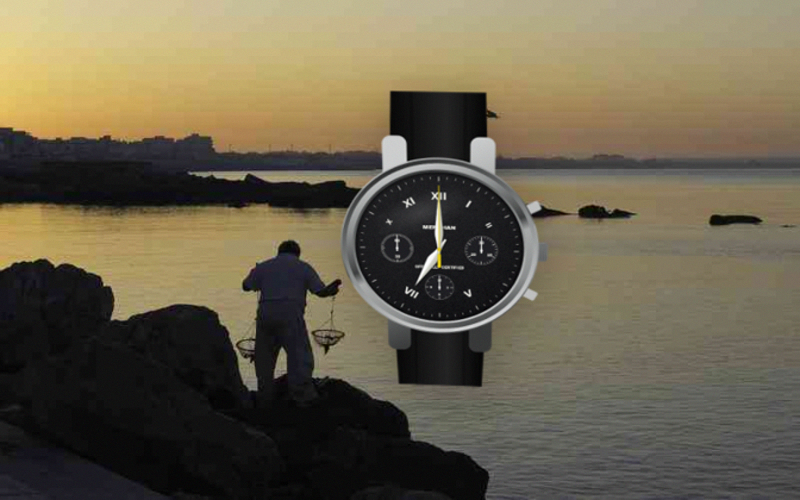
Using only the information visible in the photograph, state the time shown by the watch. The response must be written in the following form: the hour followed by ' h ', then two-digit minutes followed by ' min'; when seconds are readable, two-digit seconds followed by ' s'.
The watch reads 7 h 00 min
